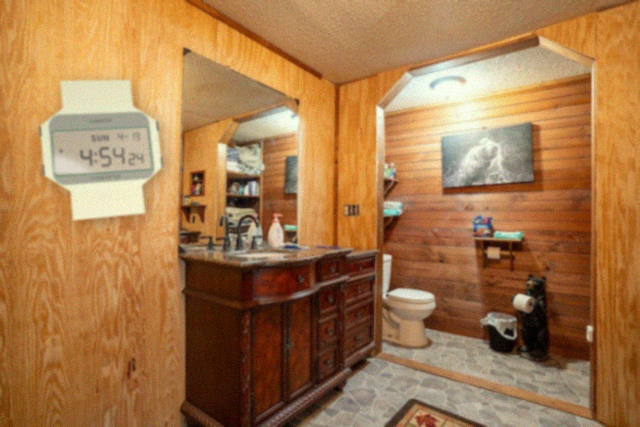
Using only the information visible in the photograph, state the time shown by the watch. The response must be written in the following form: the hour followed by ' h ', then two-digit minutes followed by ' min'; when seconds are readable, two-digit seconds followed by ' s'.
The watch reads 4 h 54 min 24 s
